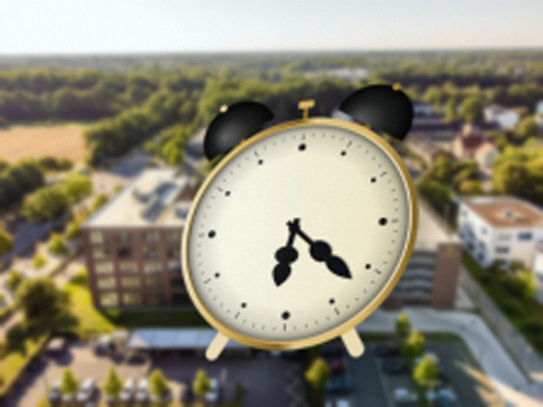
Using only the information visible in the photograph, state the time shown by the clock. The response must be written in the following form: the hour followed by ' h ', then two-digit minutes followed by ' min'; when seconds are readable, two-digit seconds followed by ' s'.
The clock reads 6 h 22 min
